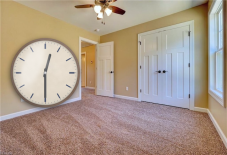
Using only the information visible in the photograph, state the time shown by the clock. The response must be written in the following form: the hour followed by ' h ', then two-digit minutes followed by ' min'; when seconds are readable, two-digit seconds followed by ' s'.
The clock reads 12 h 30 min
